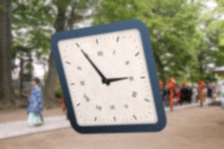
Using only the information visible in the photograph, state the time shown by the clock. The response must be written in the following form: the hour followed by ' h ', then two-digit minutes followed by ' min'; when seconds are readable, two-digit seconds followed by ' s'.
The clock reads 2 h 55 min
